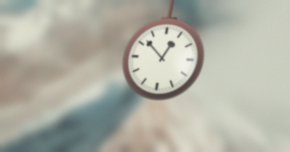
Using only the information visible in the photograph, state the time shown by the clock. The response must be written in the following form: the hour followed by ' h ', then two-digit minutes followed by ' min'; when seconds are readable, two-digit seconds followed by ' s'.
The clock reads 12 h 52 min
